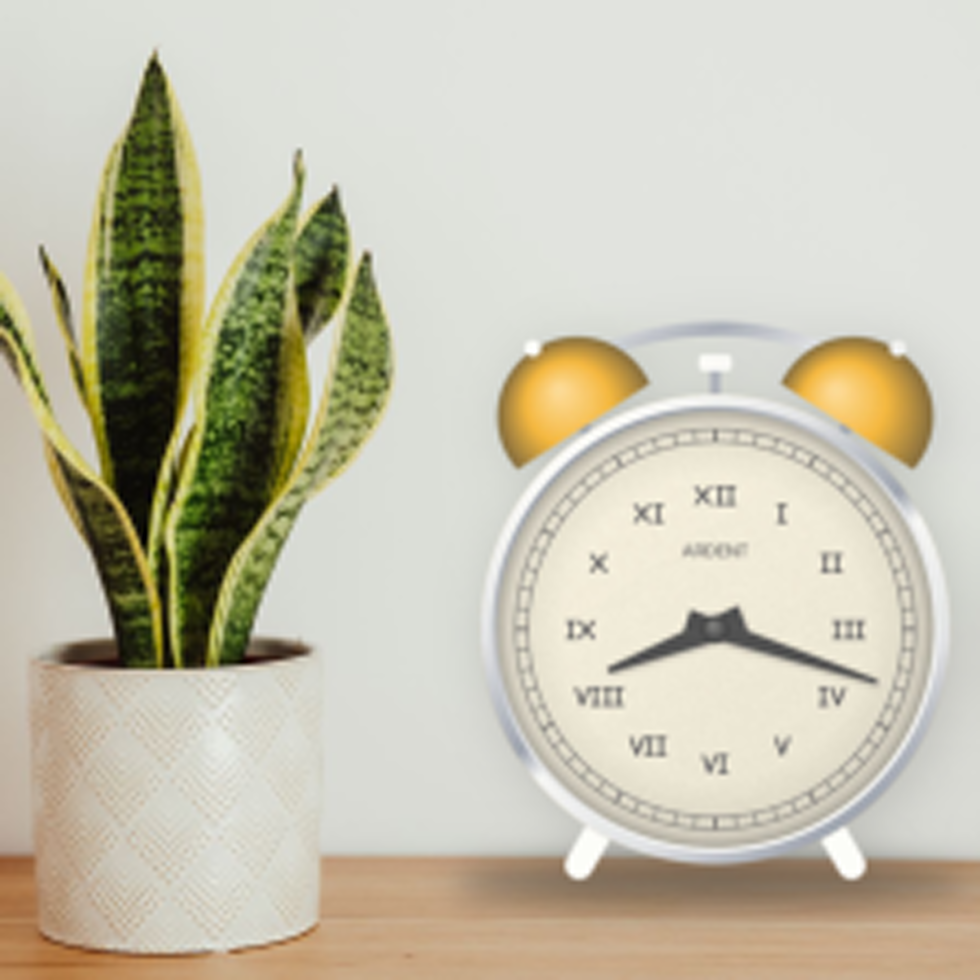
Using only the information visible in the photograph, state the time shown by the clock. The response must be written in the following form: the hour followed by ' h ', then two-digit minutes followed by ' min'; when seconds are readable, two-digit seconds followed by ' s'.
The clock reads 8 h 18 min
